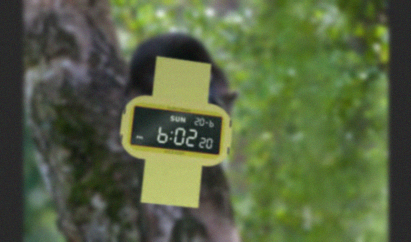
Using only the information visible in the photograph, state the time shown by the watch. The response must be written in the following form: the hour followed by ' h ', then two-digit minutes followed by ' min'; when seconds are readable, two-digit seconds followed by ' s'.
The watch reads 6 h 02 min 20 s
